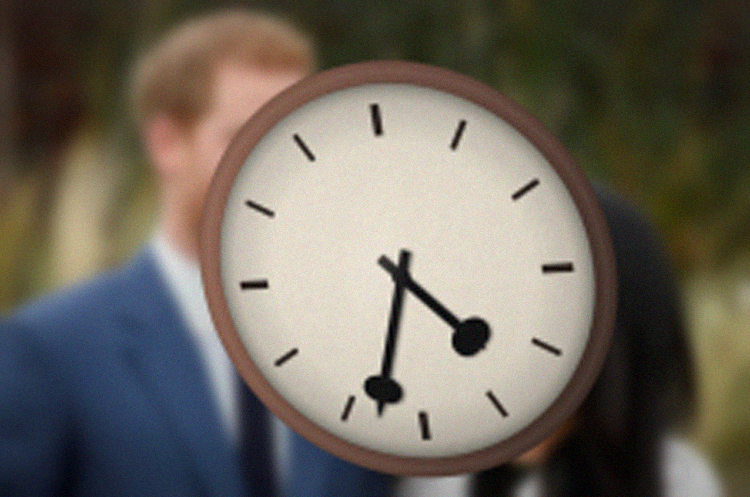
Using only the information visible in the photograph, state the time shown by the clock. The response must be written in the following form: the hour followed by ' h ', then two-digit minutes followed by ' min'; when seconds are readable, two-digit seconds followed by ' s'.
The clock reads 4 h 33 min
